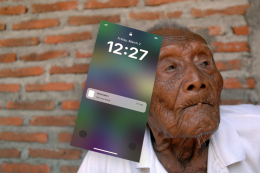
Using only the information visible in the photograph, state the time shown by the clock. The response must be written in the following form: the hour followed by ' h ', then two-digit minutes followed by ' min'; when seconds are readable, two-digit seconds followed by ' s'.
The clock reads 12 h 27 min
